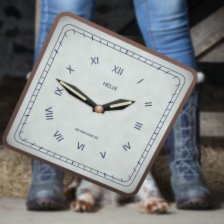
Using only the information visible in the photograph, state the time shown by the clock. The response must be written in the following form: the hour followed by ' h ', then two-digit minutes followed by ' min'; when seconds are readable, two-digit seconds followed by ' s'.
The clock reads 1 h 47 min
